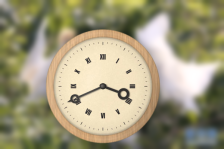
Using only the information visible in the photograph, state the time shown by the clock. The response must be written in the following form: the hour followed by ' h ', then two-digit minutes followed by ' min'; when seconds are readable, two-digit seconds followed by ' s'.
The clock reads 3 h 41 min
